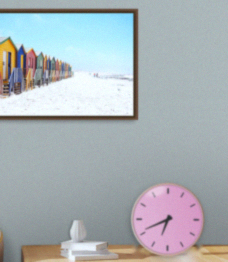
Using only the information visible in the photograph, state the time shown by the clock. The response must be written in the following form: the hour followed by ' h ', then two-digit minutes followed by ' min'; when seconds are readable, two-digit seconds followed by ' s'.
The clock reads 6 h 41 min
